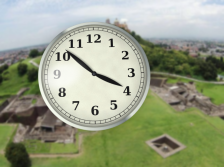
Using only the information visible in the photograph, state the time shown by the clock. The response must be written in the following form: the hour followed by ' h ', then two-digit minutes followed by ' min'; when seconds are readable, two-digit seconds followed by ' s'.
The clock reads 3 h 52 min
